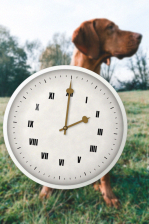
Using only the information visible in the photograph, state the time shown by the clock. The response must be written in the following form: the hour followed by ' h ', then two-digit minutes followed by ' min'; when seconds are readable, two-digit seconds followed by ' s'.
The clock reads 2 h 00 min
